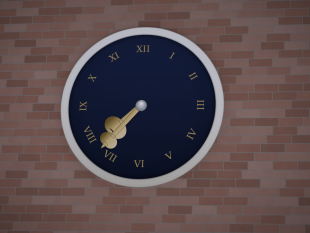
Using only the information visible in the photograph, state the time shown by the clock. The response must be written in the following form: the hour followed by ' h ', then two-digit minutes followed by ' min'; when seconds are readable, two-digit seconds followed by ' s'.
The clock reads 7 h 37 min
